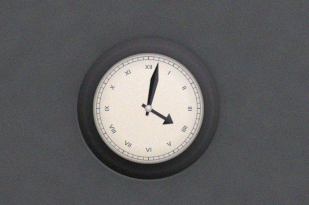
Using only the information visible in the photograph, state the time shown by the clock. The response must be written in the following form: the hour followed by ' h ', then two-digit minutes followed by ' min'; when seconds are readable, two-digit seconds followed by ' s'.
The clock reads 4 h 02 min
